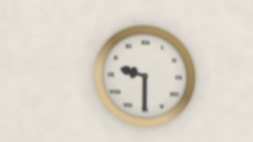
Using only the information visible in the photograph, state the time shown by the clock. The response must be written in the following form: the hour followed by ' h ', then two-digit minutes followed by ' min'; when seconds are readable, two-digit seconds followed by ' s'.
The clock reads 9 h 30 min
